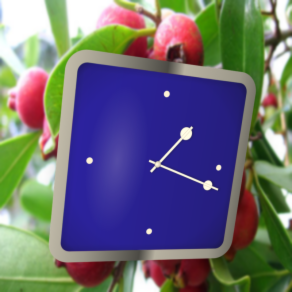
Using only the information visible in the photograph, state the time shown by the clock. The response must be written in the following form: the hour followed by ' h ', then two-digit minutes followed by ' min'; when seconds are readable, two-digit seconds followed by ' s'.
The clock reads 1 h 18 min
